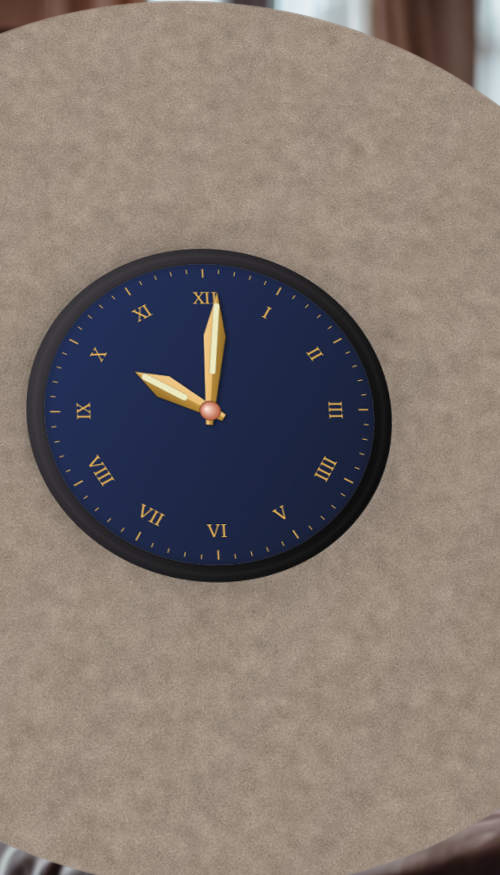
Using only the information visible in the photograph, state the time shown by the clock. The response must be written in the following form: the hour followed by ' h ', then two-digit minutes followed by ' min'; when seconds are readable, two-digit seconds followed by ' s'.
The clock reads 10 h 01 min
